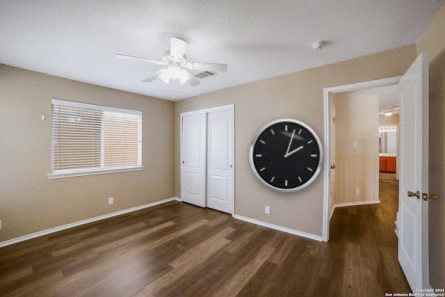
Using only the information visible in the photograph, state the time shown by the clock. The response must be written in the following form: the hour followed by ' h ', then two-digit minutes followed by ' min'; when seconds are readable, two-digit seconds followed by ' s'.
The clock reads 2 h 03 min
